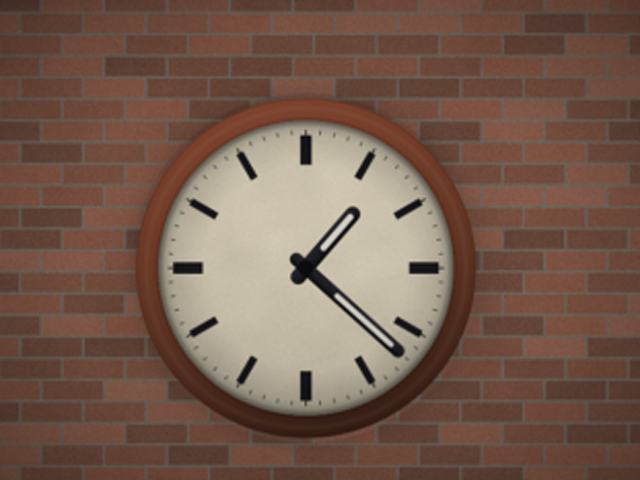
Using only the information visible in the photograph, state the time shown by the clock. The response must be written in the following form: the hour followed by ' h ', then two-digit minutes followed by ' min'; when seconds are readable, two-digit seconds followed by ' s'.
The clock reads 1 h 22 min
